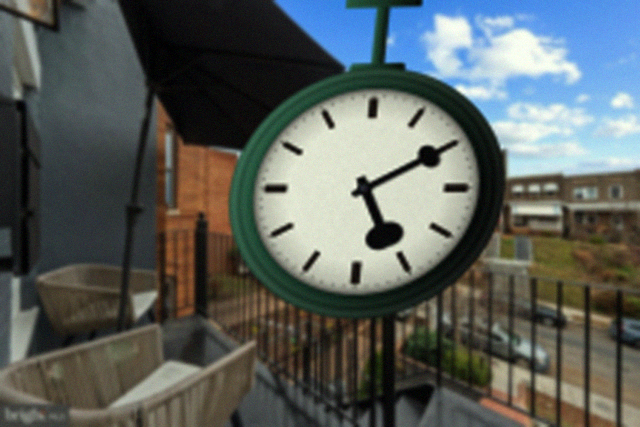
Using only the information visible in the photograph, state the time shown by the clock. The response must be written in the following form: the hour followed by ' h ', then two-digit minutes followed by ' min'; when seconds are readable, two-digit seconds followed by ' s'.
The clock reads 5 h 10 min
